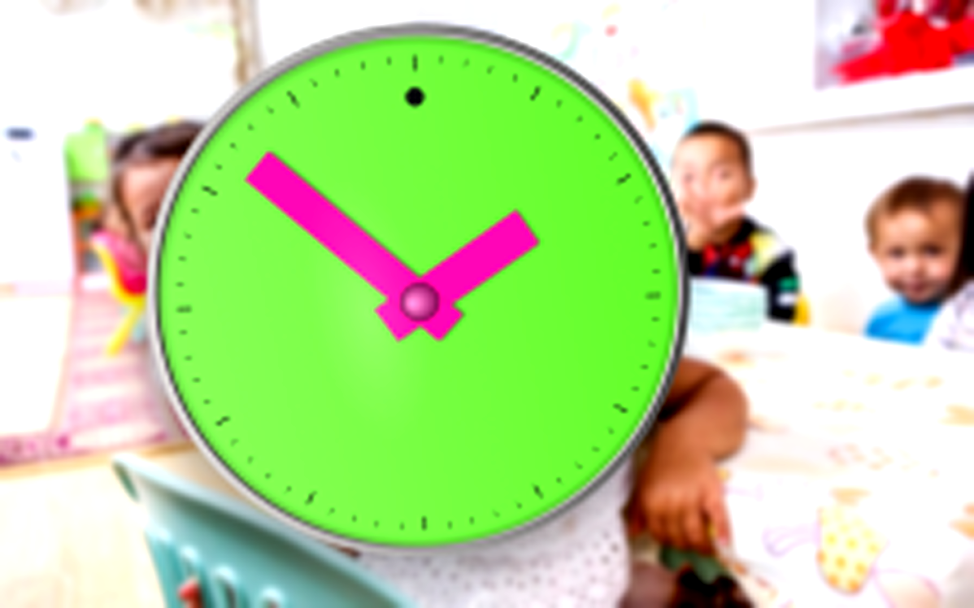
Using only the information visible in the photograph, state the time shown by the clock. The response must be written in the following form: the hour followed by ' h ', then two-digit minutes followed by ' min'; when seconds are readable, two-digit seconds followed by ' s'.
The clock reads 1 h 52 min
